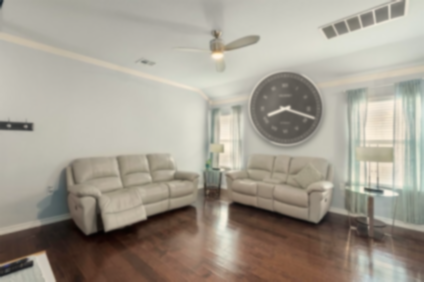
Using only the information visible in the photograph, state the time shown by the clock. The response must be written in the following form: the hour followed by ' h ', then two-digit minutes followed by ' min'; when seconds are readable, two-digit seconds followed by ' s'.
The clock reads 8 h 18 min
